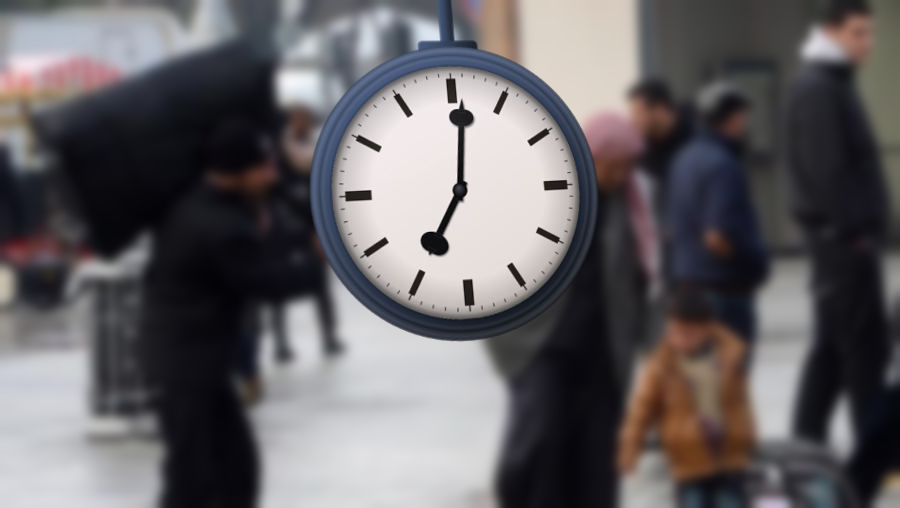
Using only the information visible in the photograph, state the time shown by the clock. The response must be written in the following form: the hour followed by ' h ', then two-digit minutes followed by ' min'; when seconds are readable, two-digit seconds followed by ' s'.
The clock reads 7 h 01 min
